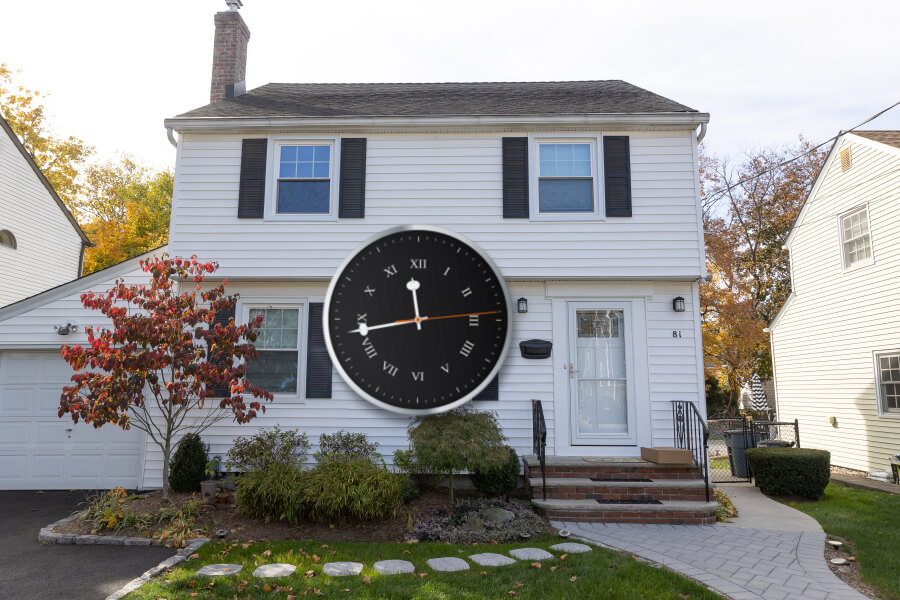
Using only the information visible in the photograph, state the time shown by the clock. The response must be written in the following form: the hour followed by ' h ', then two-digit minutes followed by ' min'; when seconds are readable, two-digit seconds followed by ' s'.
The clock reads 11 h 43 min 14 s
